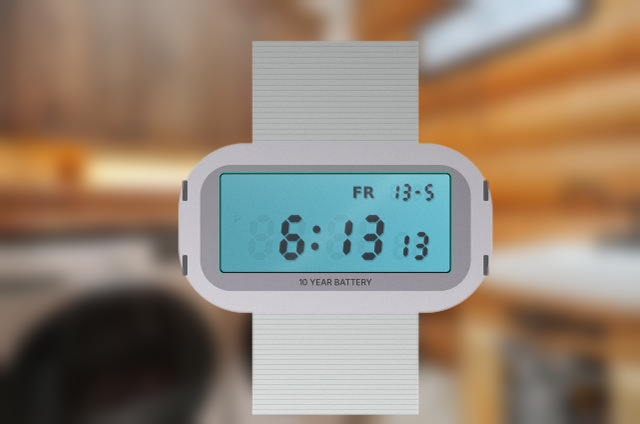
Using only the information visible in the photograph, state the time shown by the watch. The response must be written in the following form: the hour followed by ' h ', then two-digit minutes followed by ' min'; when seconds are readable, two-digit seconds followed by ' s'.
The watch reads 6 h 13 min 13 s
